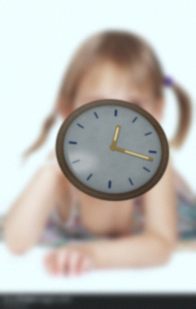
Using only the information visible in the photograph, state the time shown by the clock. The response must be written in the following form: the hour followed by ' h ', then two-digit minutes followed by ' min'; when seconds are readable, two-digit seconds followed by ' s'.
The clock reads 12 h 17 min
